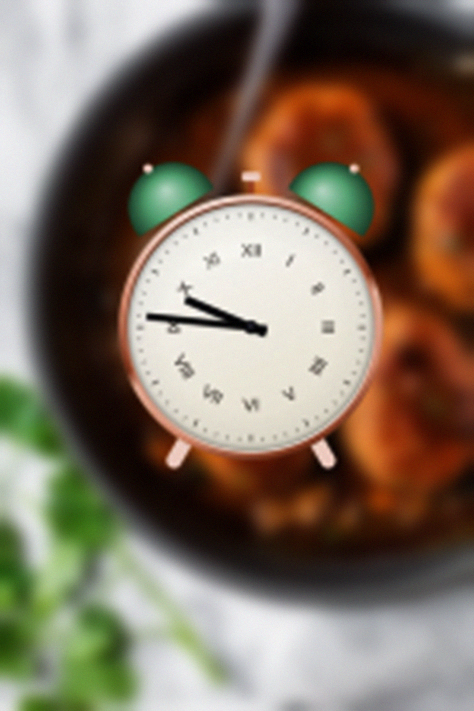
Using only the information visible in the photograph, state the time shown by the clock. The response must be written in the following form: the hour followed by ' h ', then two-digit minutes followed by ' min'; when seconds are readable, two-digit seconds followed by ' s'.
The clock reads 9 h 46 min
